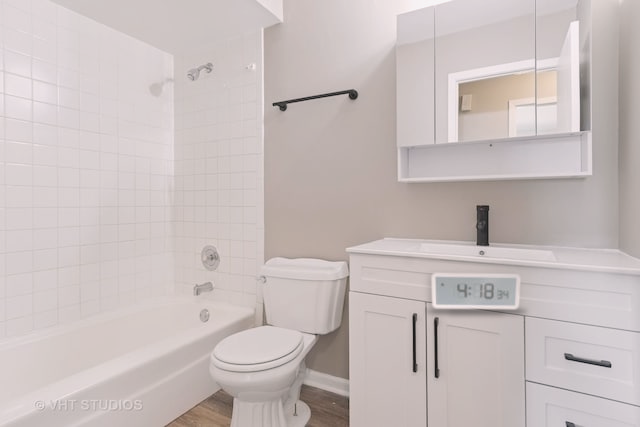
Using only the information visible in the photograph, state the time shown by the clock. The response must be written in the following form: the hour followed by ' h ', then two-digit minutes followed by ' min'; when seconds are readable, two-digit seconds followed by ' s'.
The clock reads 4 h 18 min
